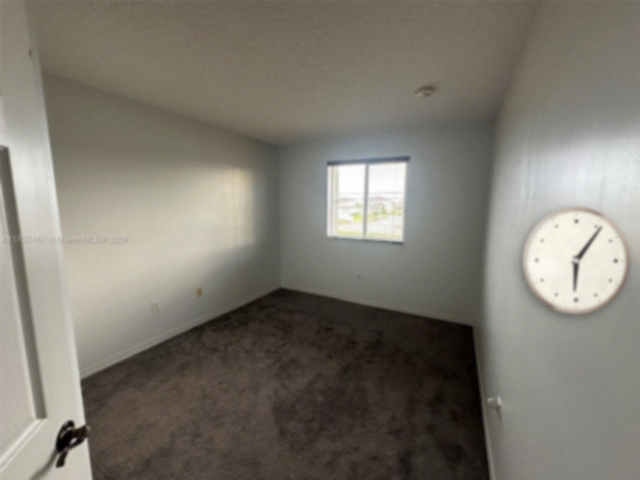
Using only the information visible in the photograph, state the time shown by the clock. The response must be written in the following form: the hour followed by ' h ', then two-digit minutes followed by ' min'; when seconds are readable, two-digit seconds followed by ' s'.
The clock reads 6 h 06 min
